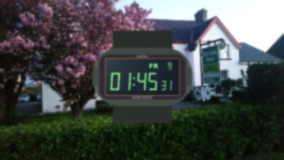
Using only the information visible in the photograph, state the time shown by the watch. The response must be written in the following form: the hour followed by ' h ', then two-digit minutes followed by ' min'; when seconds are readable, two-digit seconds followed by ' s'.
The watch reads 1 h 45 min
